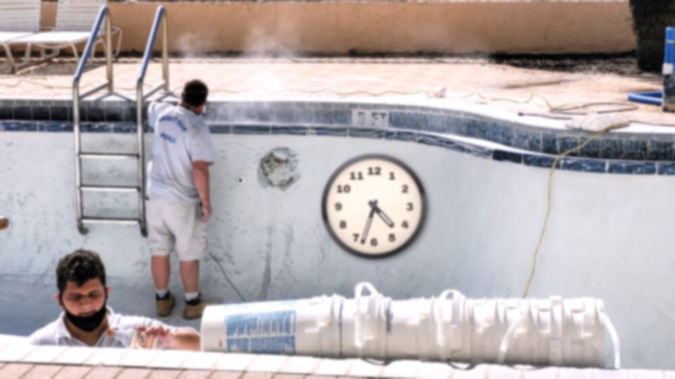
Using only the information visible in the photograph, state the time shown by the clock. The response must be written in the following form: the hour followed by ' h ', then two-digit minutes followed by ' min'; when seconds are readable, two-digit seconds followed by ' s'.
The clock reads 4 h 33 min
